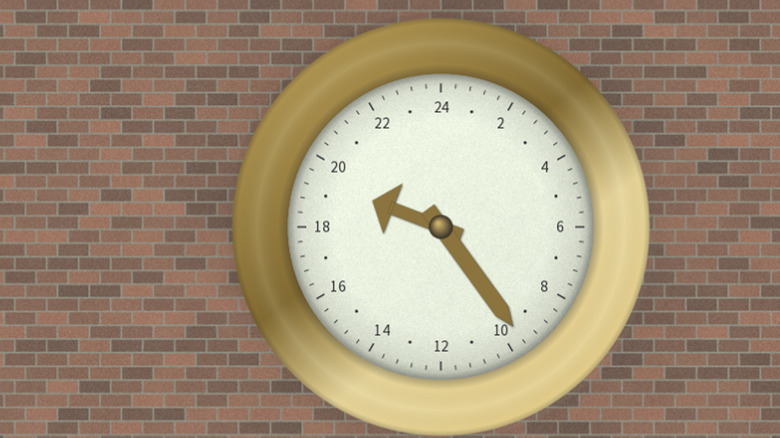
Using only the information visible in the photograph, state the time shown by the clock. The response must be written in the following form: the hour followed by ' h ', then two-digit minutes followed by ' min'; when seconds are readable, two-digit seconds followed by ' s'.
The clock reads 19 h 24 min
